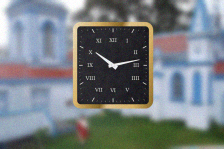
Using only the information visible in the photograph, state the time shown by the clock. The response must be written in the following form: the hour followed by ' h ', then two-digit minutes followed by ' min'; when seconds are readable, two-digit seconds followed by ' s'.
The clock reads 10 h 13 min
